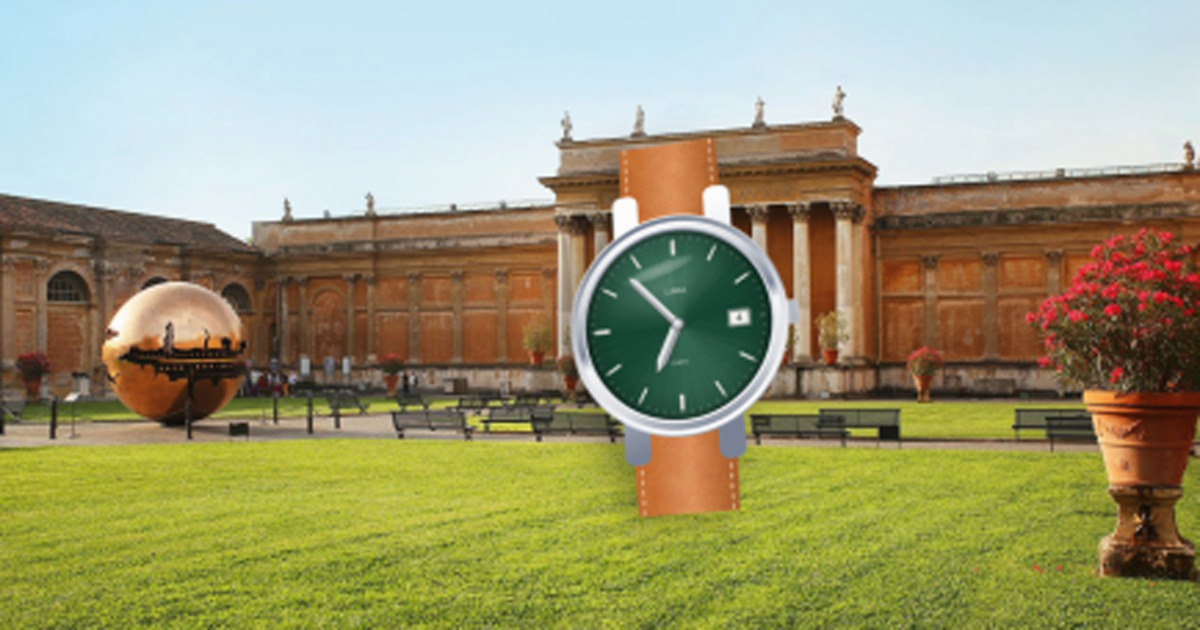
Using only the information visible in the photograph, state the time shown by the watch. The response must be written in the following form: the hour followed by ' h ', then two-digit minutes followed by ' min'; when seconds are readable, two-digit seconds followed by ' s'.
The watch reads 6 h 53 min
